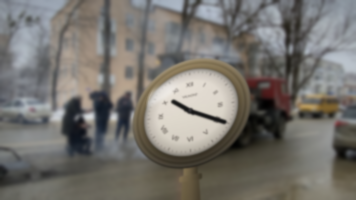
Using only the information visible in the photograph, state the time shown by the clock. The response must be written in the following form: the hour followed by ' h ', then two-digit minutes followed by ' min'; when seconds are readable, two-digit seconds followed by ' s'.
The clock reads 10 h 20 min
